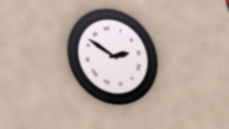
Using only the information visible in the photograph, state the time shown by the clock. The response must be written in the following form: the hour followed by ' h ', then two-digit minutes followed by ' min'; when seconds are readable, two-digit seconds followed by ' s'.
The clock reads 2 h 52 min
